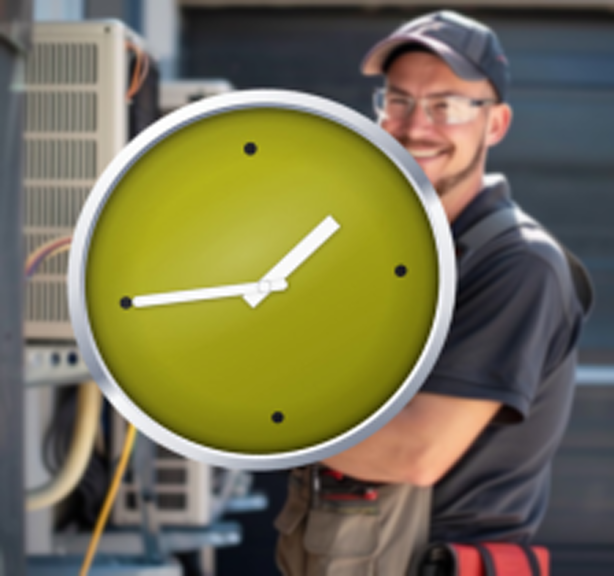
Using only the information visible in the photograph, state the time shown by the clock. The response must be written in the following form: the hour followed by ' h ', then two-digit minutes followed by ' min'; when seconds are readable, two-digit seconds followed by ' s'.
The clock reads 1 h 45 min
